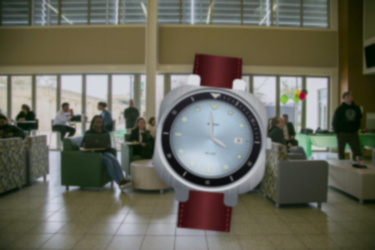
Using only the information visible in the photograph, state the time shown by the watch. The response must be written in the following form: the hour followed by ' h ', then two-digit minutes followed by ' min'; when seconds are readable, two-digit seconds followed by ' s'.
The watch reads 3 h 59 min
